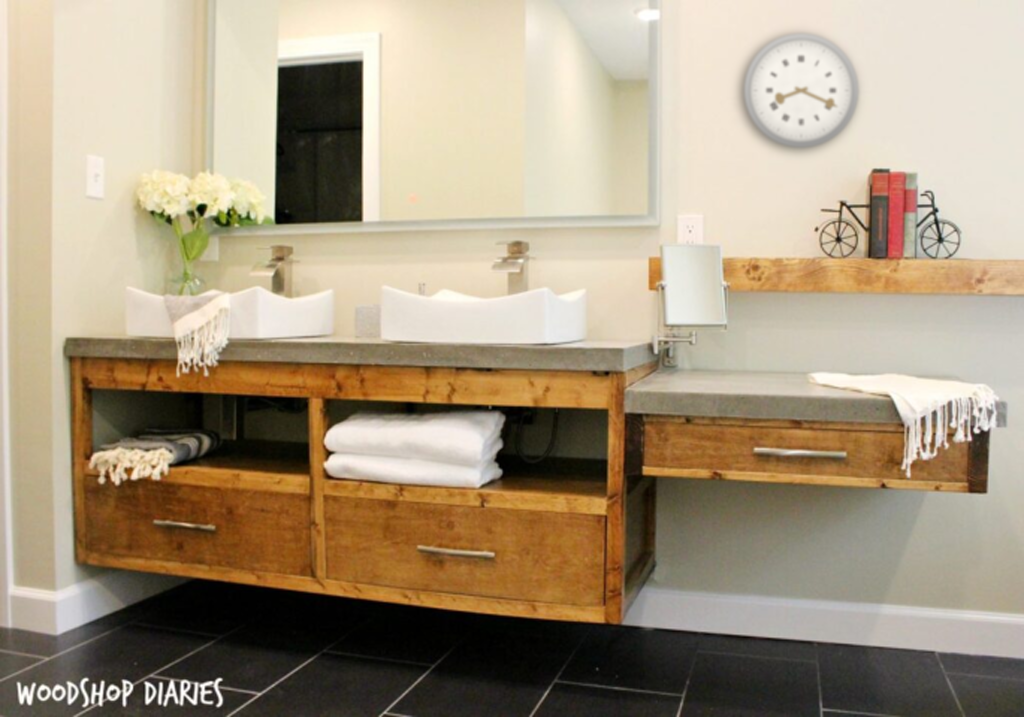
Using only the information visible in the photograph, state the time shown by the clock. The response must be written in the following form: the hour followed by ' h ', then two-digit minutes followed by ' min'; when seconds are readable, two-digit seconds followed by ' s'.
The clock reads 8 h 19 min
